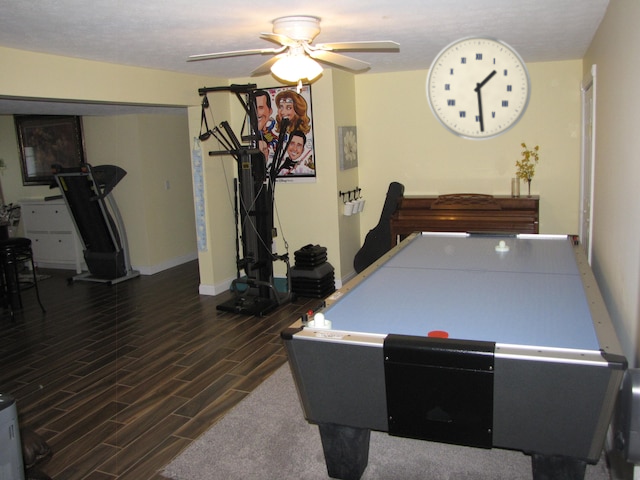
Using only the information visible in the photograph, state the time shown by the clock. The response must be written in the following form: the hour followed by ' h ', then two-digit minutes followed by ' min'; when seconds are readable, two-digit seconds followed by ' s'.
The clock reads 1 h 29 min
